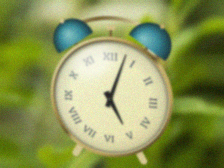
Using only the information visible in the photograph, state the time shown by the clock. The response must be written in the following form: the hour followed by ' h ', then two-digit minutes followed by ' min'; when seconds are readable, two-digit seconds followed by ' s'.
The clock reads 5 h 03 min
